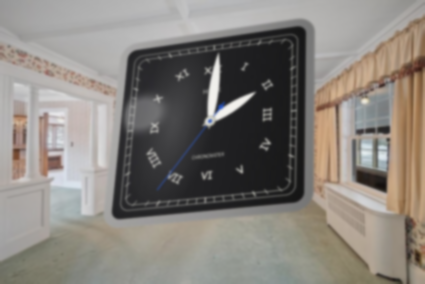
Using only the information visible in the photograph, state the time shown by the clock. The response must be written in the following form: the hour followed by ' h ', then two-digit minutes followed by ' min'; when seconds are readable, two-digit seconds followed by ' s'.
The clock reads 2 h 00 min 36 s
